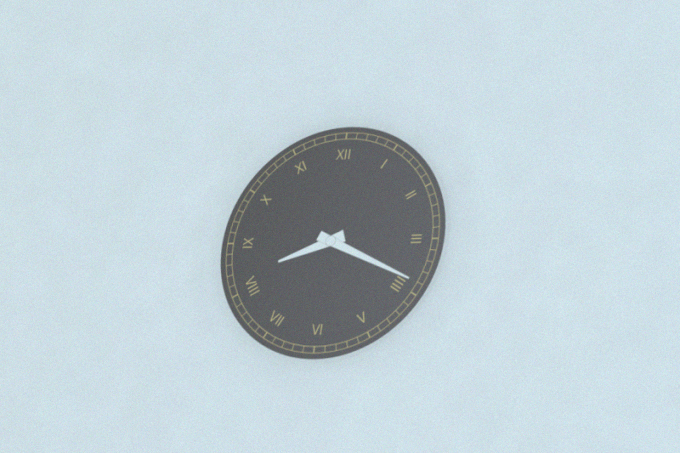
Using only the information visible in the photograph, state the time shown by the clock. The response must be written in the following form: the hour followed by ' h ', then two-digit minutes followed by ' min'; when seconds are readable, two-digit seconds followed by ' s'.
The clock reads 8 h 19 min
